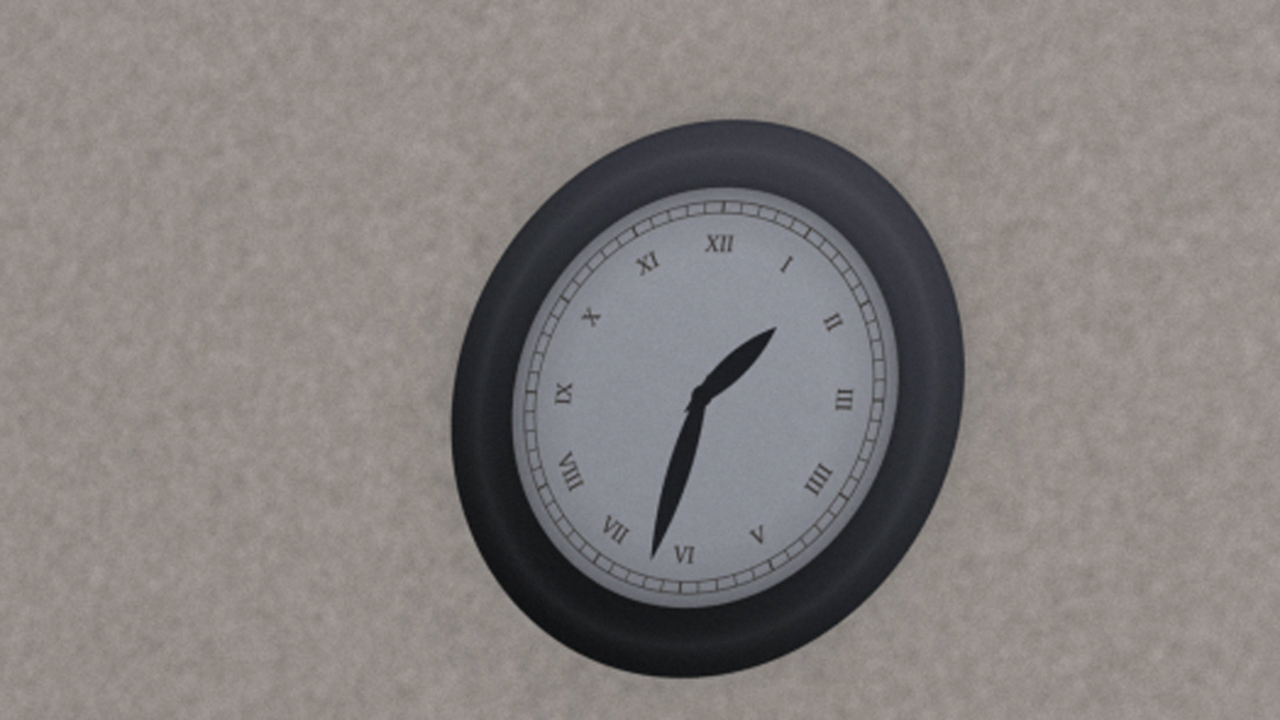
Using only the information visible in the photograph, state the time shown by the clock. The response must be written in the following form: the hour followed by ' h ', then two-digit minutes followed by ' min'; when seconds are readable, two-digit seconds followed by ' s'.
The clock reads 1 h 32 min
